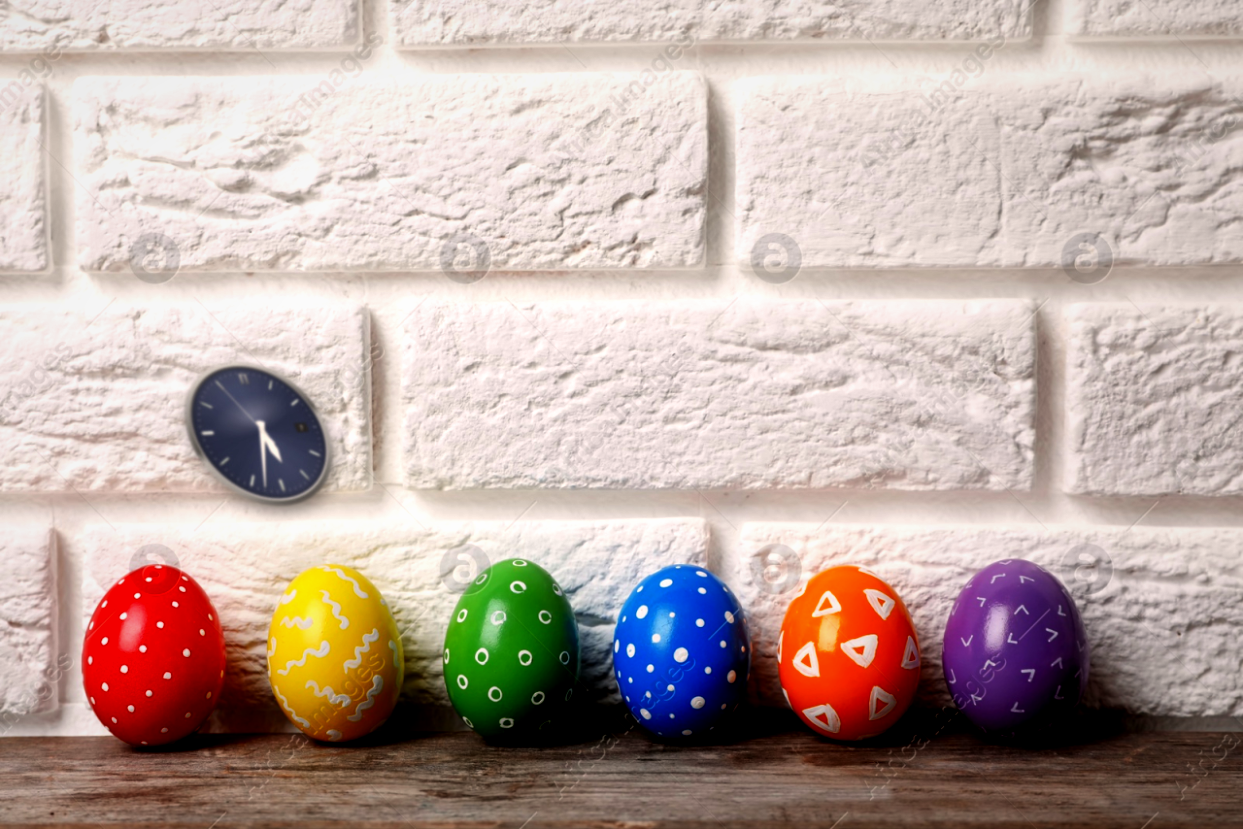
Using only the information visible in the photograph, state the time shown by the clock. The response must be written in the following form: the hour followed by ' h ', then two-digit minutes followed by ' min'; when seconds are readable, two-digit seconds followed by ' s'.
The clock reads 5 h 32 min 55 s
